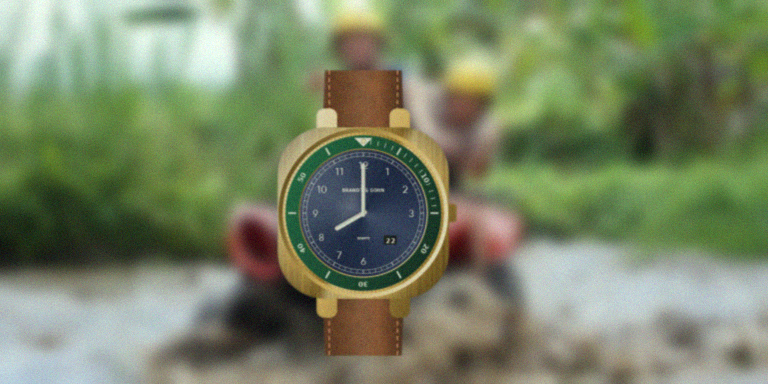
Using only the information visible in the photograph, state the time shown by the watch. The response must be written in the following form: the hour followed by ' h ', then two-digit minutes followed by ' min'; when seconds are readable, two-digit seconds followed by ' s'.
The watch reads 8 h 00 min
